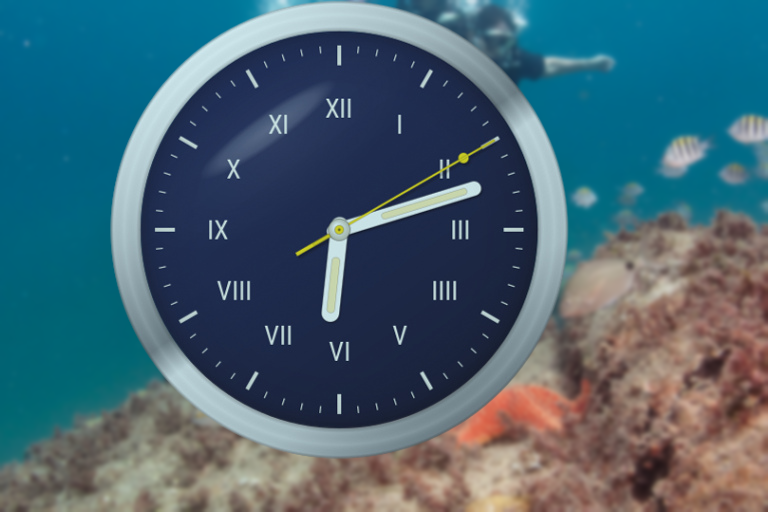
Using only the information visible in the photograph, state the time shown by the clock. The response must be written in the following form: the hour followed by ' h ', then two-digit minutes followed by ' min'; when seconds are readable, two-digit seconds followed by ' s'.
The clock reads 6 h 12 min 10 s
